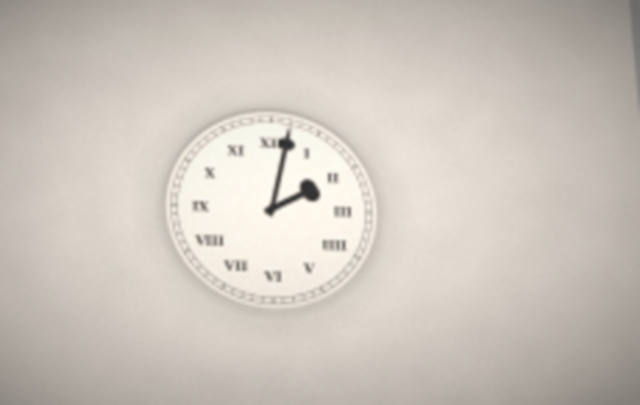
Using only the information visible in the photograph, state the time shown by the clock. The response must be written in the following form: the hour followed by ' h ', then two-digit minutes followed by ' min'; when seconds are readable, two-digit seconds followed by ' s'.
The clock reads 2 h 02 min
